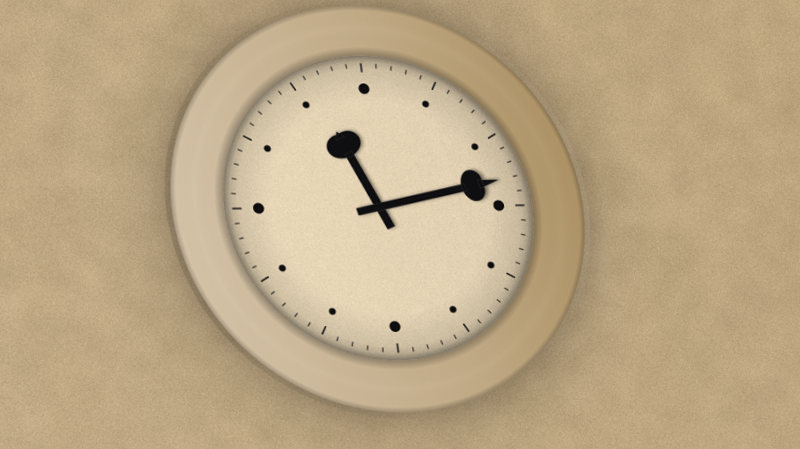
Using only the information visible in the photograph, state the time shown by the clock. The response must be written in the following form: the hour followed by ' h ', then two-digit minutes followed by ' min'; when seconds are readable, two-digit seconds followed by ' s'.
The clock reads 11 h 13 min
